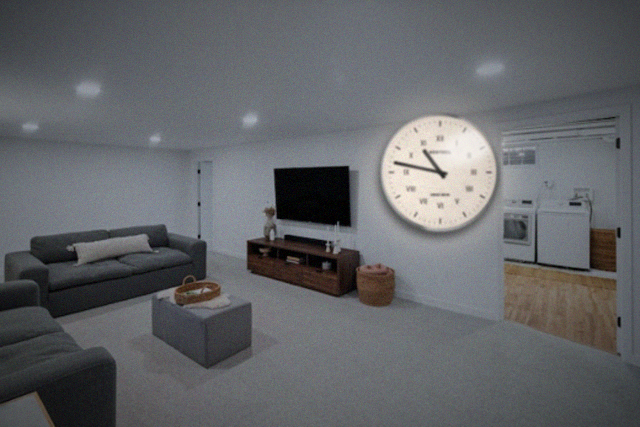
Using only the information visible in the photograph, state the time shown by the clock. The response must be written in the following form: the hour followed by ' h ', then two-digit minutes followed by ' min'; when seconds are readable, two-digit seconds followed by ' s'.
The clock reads 10 h 47 min
